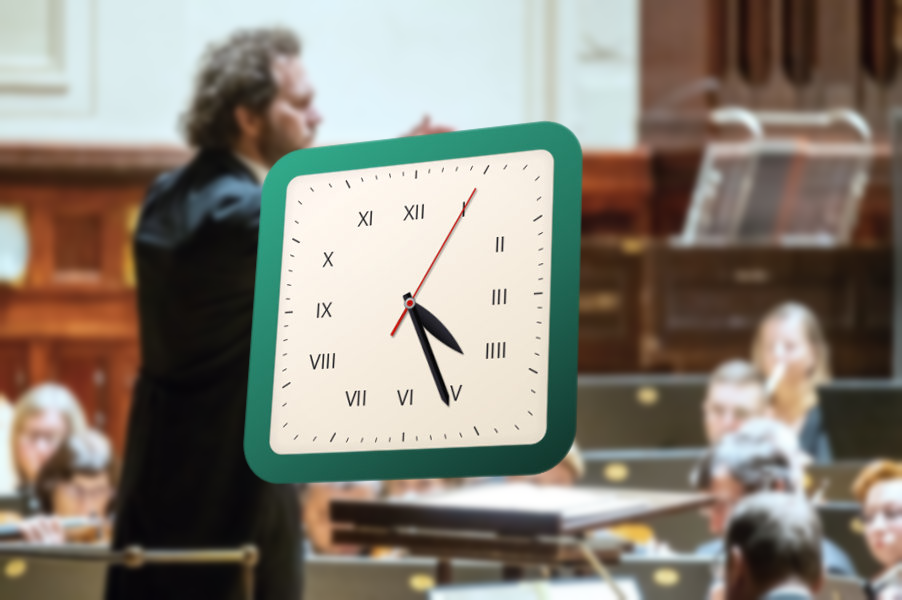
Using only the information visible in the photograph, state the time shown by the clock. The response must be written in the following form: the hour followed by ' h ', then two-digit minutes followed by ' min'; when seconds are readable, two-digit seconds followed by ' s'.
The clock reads 4 h 26 min 05 s
